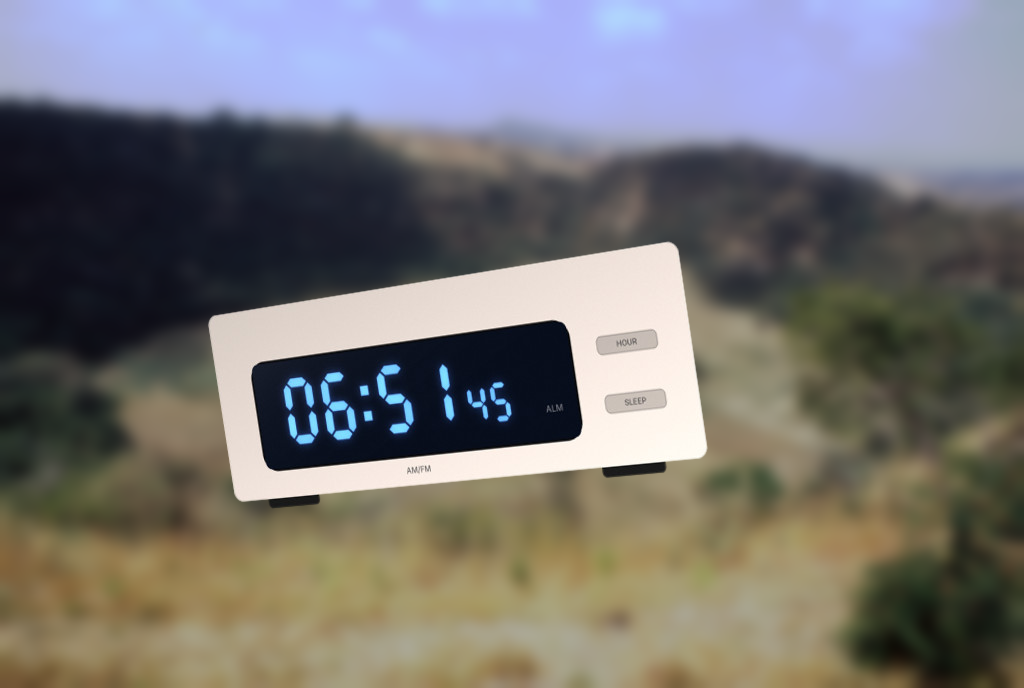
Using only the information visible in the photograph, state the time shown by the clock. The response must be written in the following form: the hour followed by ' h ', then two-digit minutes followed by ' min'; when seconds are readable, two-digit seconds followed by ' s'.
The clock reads 6 h 51 min 45 s
